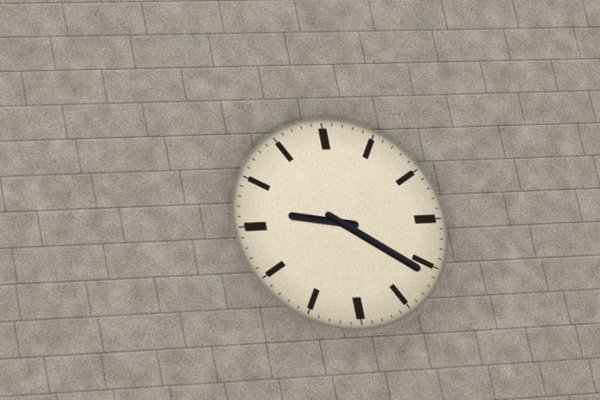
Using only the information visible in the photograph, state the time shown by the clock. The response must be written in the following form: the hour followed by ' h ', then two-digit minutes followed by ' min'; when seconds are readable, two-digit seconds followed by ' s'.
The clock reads 9 h 21 min
